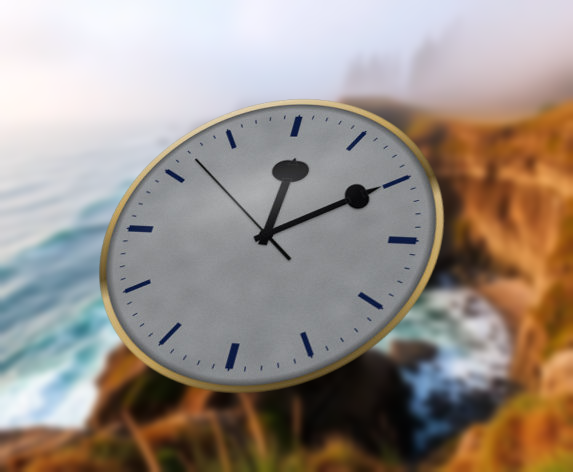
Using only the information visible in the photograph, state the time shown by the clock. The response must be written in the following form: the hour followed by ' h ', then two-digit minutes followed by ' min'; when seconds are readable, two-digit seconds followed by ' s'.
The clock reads 12 h 09 min 52 s
